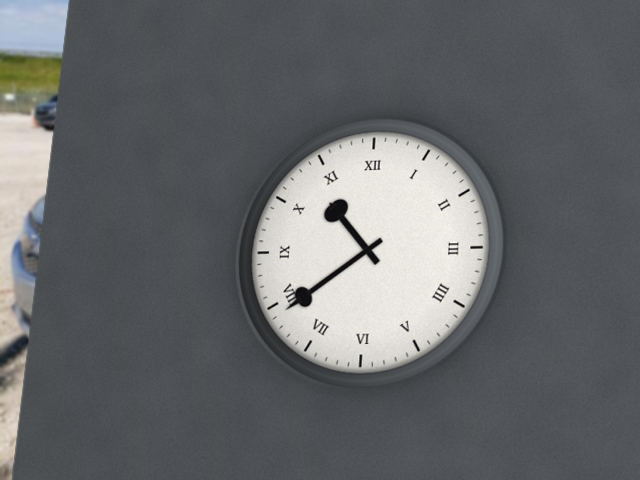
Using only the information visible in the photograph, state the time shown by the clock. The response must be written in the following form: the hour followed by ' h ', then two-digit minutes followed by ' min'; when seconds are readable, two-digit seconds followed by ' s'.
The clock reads 10 h 39 min
